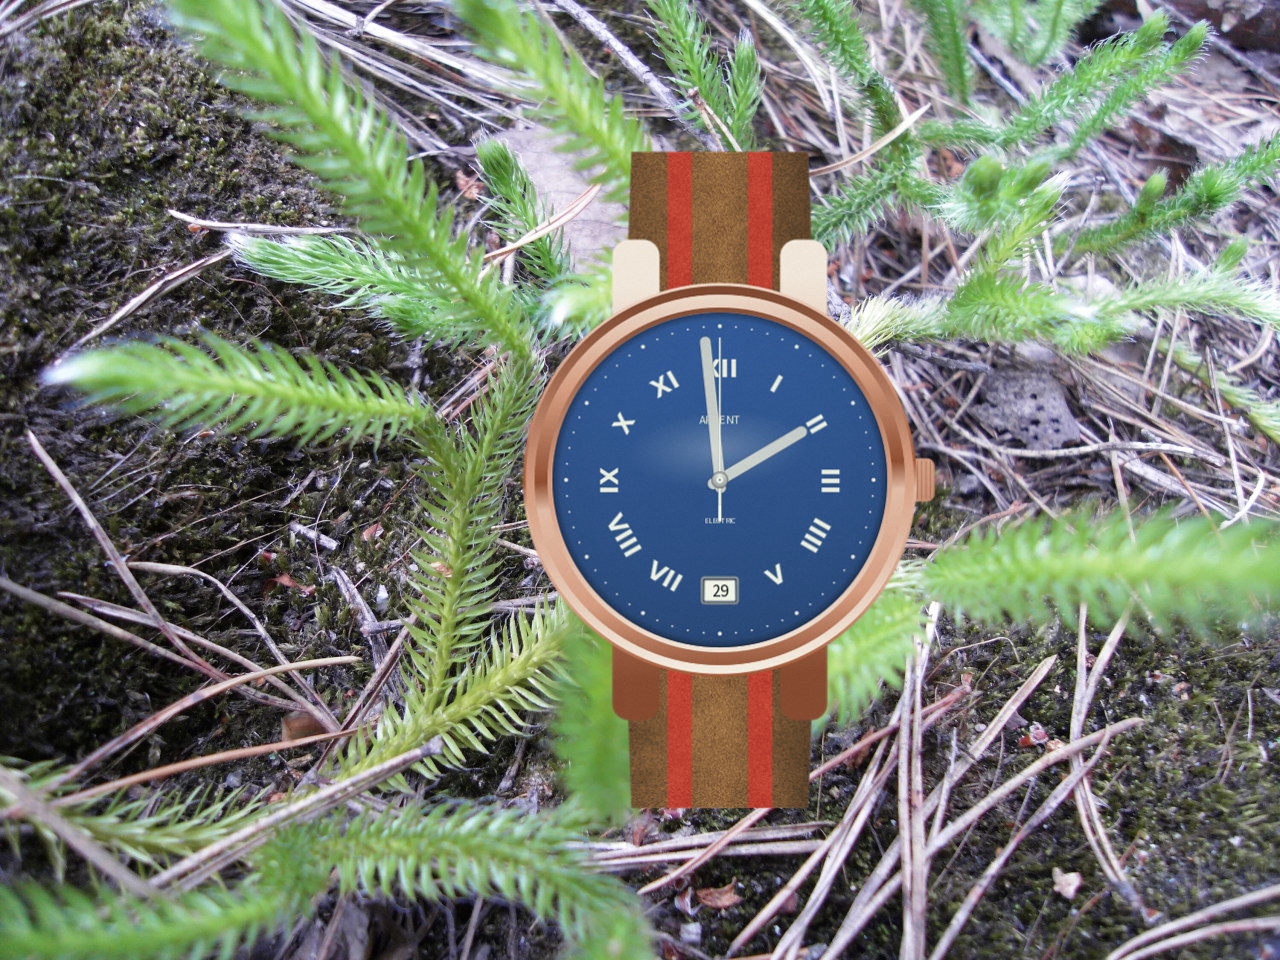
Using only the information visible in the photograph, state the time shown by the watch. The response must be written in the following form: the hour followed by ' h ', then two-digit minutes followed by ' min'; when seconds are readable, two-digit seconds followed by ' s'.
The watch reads 1 h 59 min 00 s
